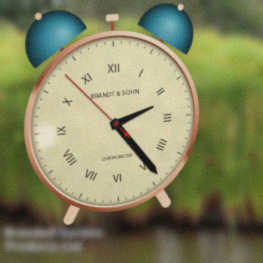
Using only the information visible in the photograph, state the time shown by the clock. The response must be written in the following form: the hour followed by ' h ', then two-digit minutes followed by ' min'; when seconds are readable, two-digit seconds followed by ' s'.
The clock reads 2 h 23 min 53 s
